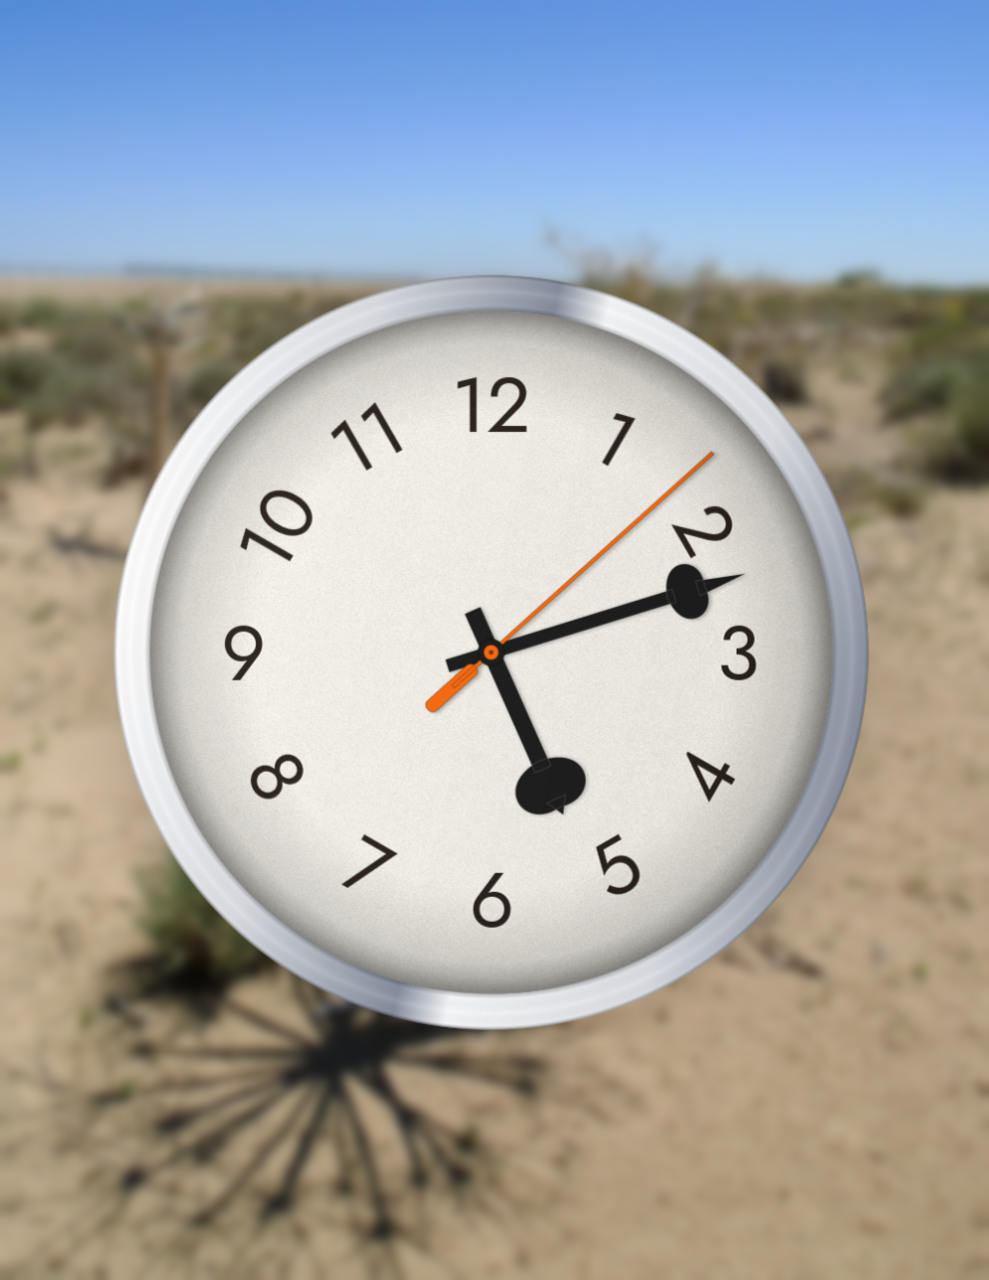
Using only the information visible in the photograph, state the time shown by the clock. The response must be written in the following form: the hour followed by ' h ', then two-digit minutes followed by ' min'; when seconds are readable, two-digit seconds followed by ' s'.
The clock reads 5 h 12 min 08 s
